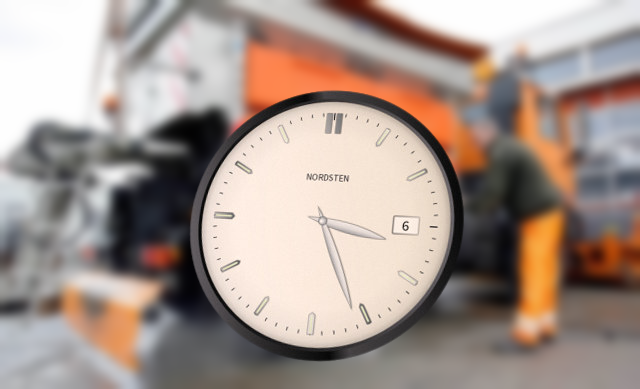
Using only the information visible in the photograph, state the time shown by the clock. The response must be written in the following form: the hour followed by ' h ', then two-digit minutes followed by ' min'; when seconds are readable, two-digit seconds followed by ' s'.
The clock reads 3 h 26 min
